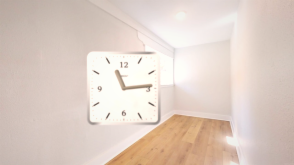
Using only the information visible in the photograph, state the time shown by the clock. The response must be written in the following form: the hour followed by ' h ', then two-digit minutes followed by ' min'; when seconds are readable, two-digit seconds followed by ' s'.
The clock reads 11 h 14 min
